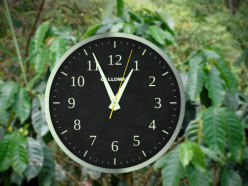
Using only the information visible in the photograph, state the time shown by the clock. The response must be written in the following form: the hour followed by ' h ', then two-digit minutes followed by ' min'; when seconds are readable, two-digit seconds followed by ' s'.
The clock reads 12 h 56 min 03 s
